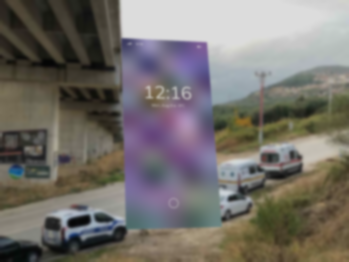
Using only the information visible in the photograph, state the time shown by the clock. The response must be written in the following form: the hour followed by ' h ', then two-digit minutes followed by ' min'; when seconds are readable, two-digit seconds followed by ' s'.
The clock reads 12 h 16 min
